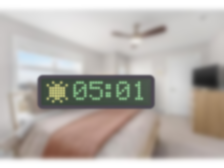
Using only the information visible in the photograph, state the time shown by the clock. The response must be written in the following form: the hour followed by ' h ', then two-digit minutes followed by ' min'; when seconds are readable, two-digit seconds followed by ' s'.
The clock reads 5 h 01 min
